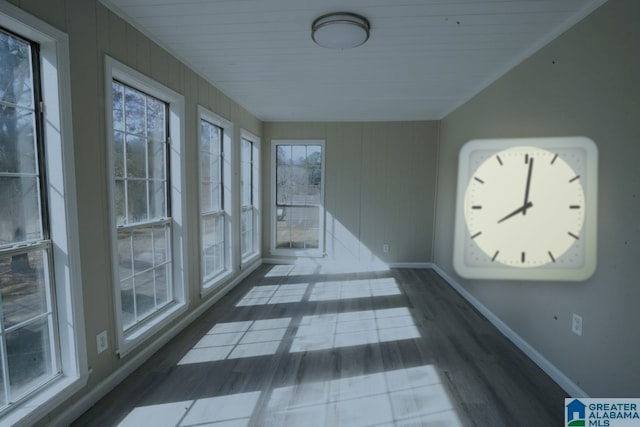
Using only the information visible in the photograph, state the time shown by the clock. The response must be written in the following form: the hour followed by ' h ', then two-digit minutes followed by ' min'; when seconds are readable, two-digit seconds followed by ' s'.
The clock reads 8 h 01 min
